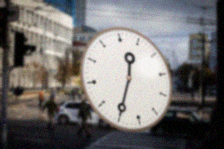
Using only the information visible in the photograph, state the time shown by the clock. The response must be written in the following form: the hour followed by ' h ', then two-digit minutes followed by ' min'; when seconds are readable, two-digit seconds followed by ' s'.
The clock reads 12 h 35 min
